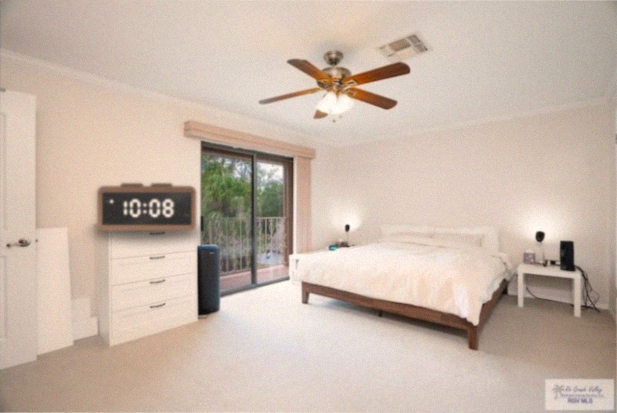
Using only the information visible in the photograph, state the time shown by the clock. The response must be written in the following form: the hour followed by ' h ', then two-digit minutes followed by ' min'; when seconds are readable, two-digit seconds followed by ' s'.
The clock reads 10 h 08 min
